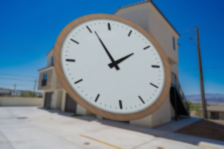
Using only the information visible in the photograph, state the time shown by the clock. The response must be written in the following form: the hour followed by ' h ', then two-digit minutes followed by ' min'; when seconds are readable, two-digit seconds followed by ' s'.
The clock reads 1 h 56 min
